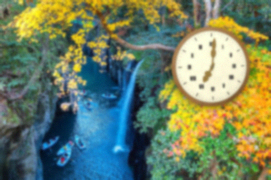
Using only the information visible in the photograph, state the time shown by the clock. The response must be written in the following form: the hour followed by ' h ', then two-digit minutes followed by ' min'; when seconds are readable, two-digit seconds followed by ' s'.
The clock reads 7 h 01 min
